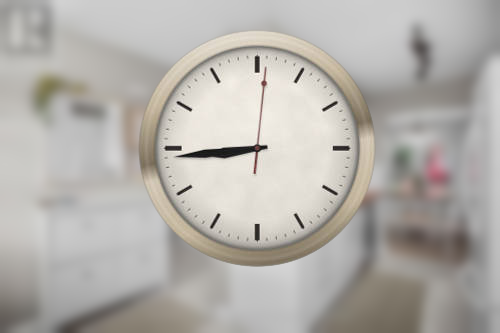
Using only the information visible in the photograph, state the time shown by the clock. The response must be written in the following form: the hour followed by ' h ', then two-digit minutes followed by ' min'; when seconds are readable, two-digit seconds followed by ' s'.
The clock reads 8 h 44 min 01 s
